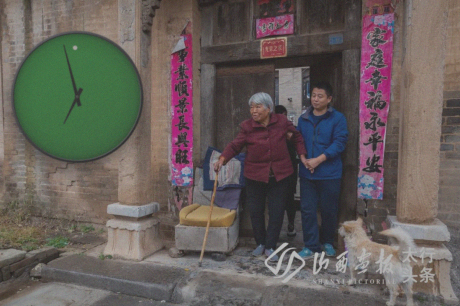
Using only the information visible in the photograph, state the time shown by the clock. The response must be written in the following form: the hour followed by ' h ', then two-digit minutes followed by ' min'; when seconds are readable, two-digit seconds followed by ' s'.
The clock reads 6 h 58 min
